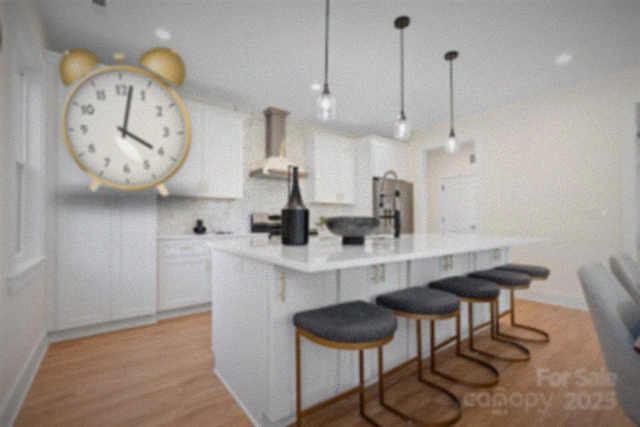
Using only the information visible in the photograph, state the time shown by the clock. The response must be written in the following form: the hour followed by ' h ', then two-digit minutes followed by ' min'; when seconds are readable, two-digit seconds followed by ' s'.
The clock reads 4 h 02 min
